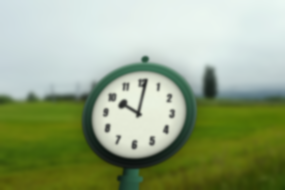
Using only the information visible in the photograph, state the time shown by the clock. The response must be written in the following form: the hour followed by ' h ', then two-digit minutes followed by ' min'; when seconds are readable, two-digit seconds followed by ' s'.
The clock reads 10 h 01 min
